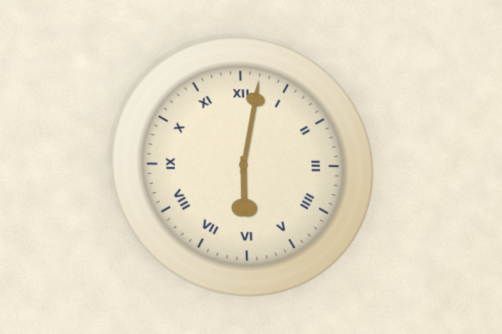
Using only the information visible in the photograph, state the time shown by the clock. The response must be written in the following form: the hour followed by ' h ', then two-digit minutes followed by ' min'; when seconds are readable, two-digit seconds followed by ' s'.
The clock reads 6 h 02 min
